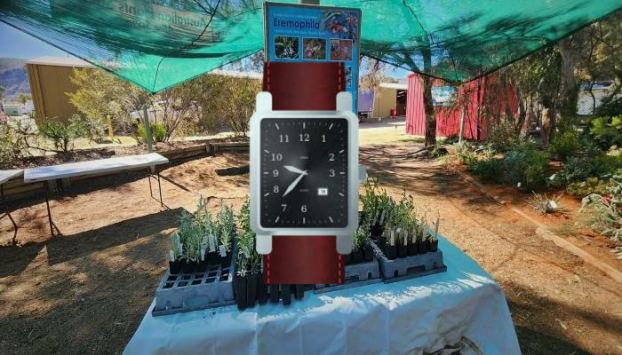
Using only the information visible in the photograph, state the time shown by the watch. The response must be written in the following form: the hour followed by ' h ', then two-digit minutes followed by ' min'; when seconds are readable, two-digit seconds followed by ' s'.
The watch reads 9 h 37 min
